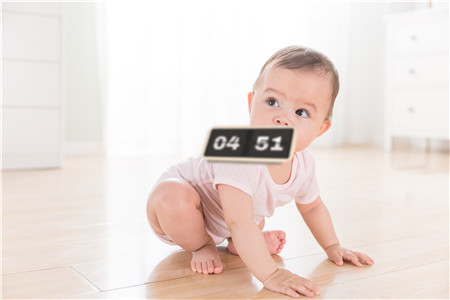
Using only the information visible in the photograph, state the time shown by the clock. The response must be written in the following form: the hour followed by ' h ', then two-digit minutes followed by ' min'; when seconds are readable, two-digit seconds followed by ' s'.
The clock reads 4 h 51 min
